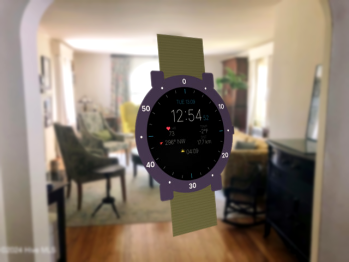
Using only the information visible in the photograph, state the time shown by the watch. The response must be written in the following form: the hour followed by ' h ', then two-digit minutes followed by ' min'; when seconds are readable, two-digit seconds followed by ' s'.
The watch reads 12 h 54 min
